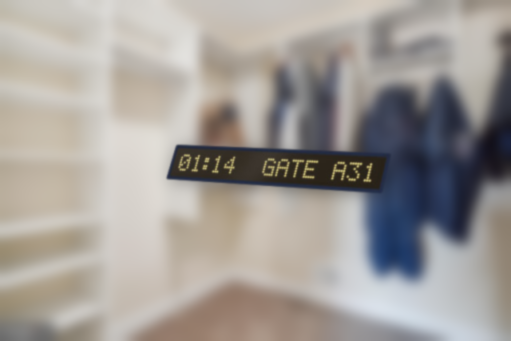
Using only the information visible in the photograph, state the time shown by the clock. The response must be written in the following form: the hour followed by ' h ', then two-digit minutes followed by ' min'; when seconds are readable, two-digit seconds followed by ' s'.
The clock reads 1 h 14 min
